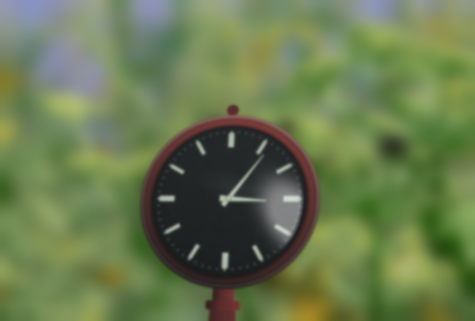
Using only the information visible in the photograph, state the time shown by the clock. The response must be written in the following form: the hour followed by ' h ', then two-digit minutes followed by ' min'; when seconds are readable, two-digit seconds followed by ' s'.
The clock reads 3 h 06 min
